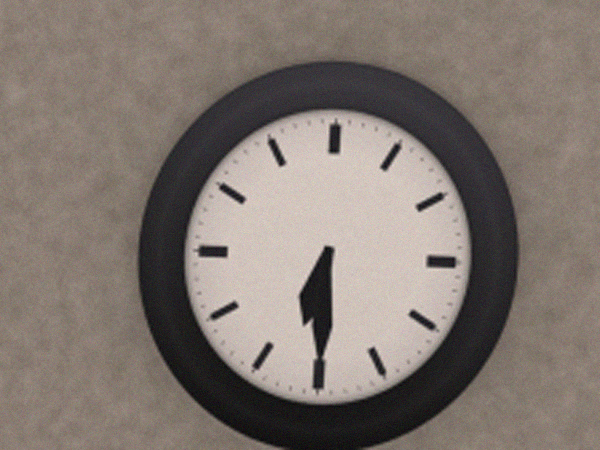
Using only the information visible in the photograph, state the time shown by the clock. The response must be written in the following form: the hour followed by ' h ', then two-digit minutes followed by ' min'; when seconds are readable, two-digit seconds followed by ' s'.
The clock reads 6 h 30 min
